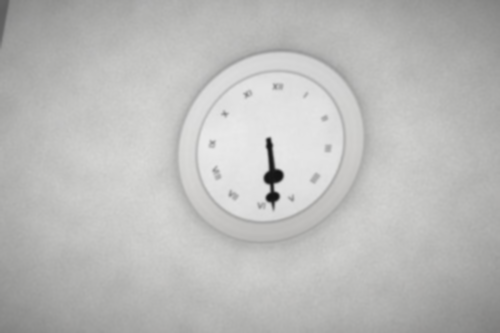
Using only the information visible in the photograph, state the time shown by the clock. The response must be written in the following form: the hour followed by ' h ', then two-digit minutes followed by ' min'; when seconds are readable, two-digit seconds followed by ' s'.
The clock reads 5 h 28 min
